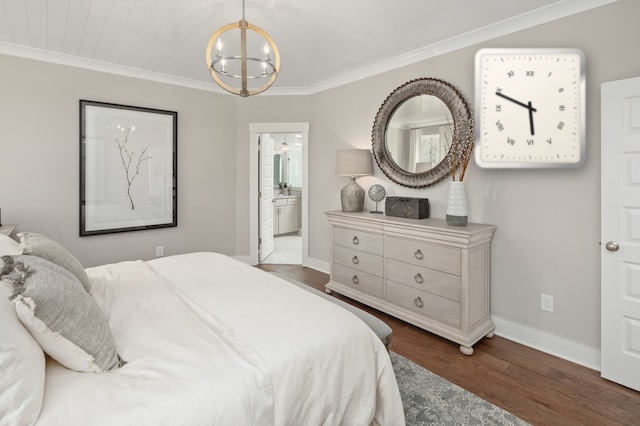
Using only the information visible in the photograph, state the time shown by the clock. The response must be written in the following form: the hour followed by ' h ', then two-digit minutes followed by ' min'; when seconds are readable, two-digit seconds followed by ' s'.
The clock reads 5 h 49 min
